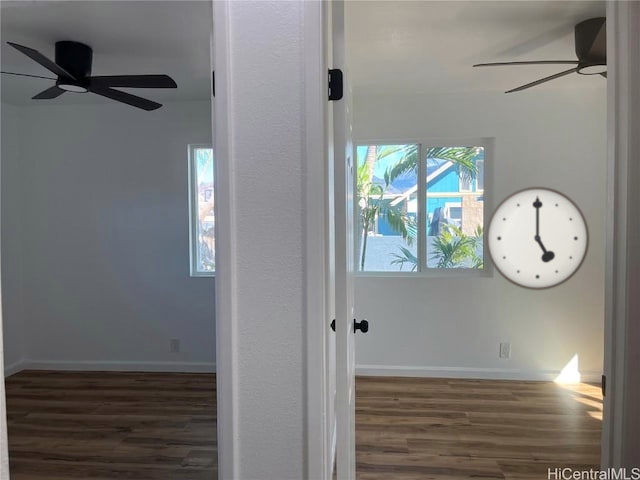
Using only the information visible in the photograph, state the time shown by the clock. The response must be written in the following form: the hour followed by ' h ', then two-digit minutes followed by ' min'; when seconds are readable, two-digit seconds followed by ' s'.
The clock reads 5 h 00 min
